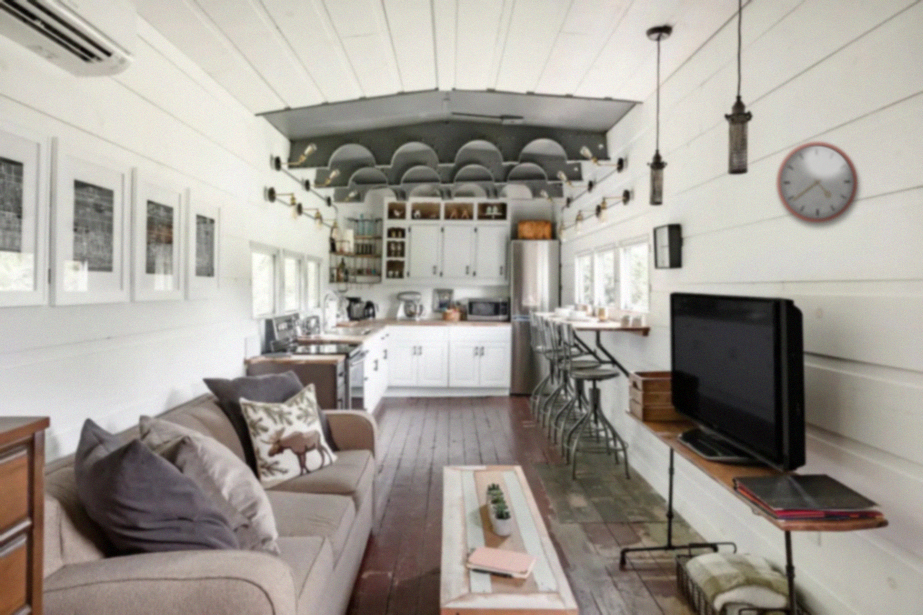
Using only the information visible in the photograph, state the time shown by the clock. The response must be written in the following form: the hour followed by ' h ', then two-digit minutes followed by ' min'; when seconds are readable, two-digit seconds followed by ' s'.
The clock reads 4 h 39 min
